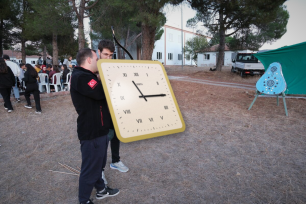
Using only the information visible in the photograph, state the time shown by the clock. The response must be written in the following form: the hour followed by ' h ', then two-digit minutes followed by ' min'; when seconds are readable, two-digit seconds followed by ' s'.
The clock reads 11 h 15 min
